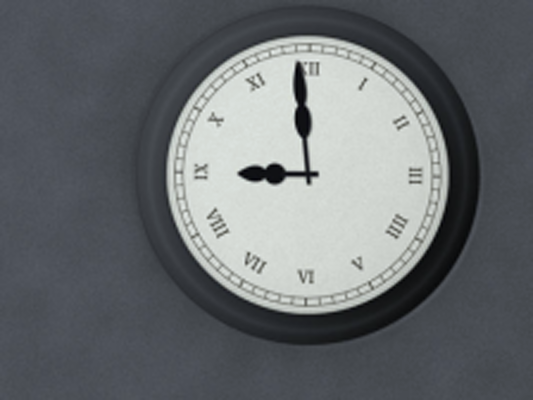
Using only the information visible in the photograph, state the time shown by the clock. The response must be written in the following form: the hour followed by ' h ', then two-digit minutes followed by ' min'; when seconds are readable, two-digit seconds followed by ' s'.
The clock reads 8 h 59 min
